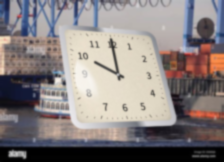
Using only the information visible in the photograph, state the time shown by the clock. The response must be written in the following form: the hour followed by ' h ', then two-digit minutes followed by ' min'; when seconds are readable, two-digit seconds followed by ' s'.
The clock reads 10 h 00 min
